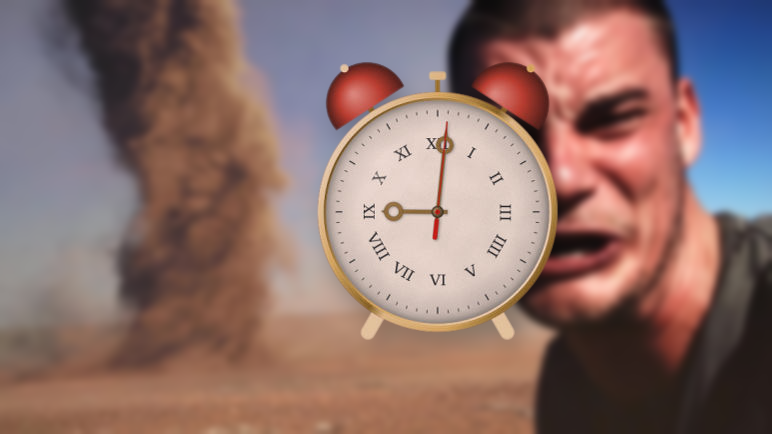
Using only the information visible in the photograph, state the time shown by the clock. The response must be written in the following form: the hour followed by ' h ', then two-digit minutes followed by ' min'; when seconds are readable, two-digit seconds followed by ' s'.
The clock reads 9 h 01 min 01 s
